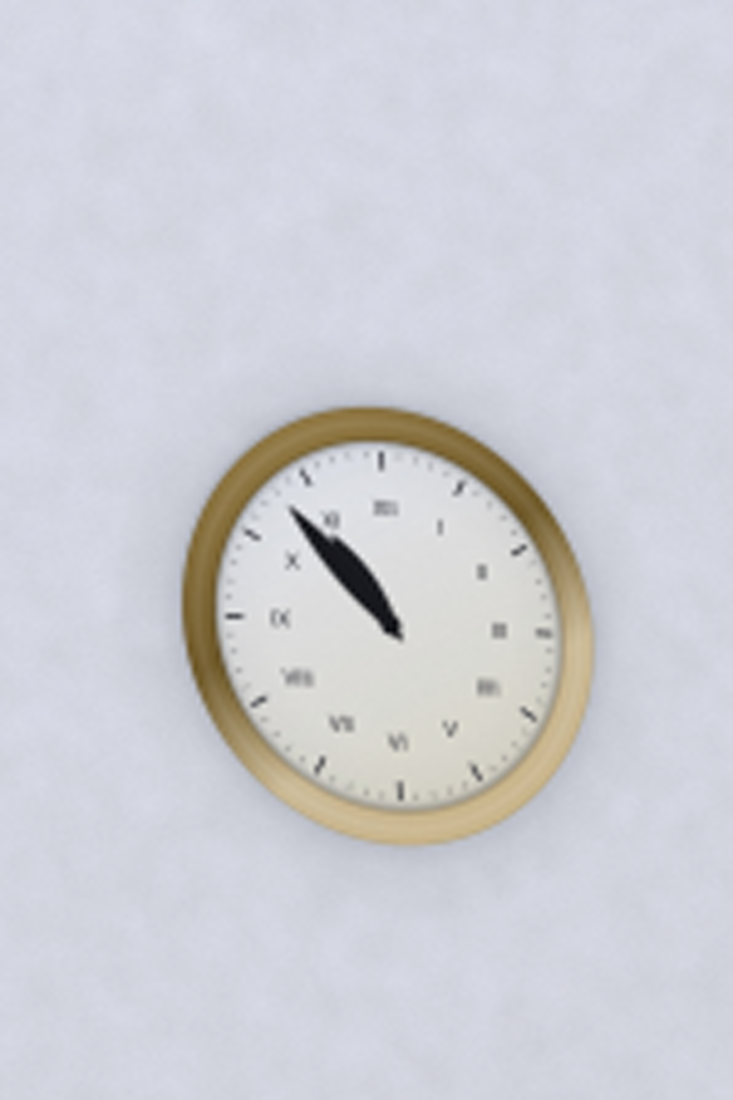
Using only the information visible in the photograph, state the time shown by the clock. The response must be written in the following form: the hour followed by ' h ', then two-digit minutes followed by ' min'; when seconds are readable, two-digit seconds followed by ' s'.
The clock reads 10 h 53 min
